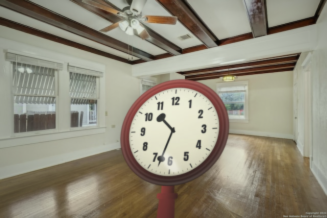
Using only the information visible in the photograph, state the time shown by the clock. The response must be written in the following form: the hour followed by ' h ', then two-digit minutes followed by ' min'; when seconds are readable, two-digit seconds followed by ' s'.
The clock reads 10 h 33 min
